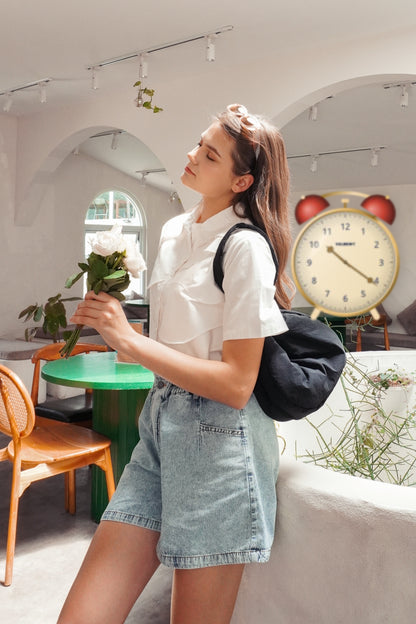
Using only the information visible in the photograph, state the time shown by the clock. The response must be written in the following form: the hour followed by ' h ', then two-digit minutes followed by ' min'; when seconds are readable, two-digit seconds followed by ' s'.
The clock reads 10 h 21 min
